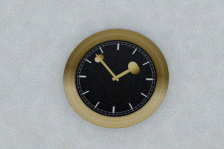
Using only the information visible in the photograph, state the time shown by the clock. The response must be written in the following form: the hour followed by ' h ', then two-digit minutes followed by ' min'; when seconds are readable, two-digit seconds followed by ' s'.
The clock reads 1 h 53 min
